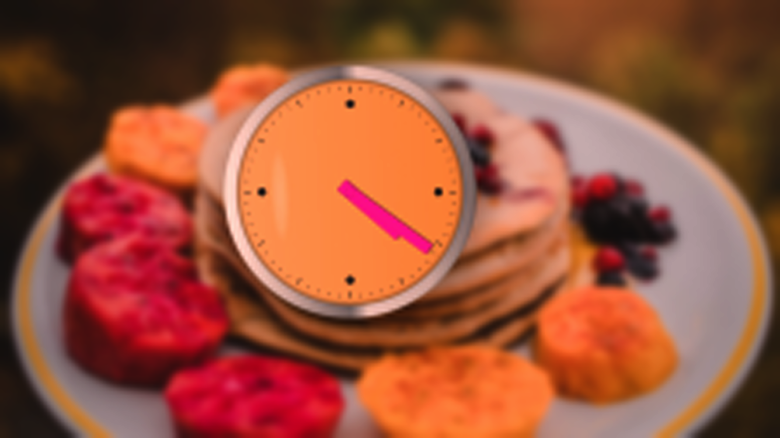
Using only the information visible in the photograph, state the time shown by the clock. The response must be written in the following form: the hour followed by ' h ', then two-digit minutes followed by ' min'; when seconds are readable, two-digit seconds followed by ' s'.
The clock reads 4 h 21 min
